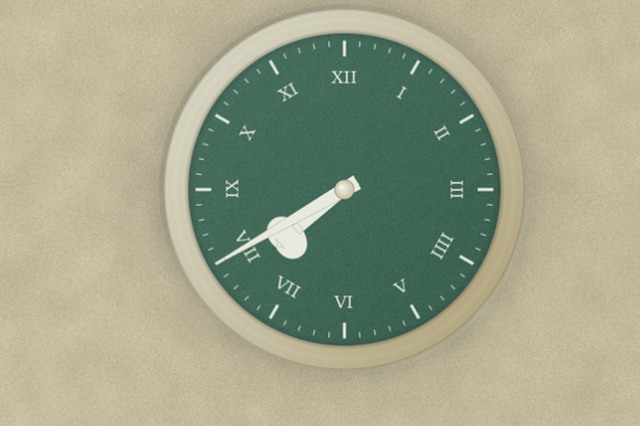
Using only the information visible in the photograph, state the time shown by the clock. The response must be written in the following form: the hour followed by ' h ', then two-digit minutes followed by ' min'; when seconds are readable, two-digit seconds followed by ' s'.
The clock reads 7 h 40 min
